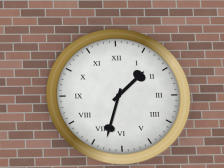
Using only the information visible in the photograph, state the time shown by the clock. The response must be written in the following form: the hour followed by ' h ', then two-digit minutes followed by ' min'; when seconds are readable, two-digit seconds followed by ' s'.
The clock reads 1 h 33 min
